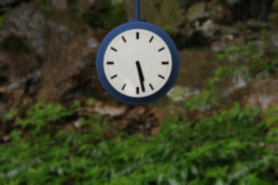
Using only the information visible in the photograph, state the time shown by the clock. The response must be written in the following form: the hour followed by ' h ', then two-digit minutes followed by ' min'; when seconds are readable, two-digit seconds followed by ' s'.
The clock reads 5 h 28 min
